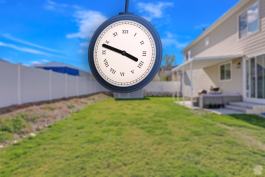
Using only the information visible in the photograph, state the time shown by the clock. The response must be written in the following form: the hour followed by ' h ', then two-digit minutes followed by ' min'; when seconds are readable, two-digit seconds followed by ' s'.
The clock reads 3 h 48 min
